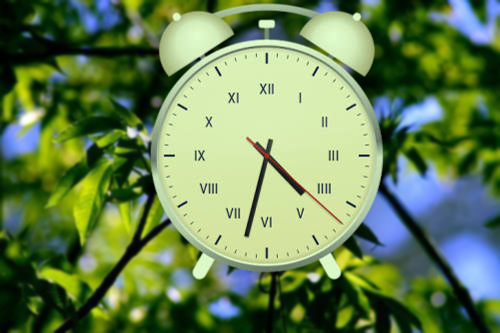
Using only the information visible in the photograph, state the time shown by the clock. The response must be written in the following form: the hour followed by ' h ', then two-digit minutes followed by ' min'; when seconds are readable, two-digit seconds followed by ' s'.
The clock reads 4 h 32 min 22 s
